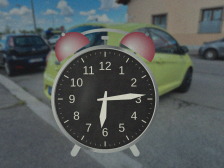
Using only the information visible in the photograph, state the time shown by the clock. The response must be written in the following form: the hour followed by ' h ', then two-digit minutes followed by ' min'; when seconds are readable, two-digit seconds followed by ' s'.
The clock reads 6 h 14 min
